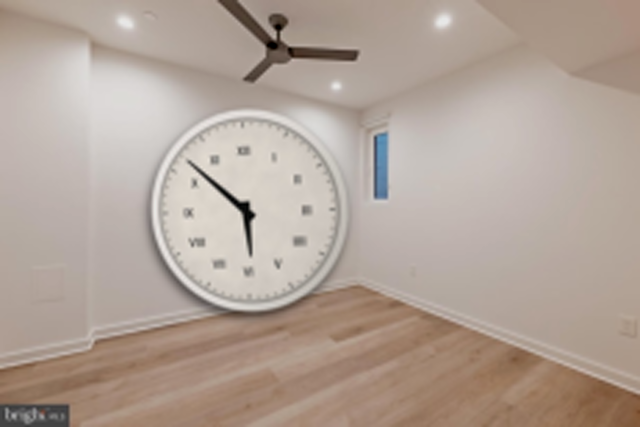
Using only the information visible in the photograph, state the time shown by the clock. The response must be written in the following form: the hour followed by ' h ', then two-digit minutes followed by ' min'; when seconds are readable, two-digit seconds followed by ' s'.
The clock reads 5 h 52 min
